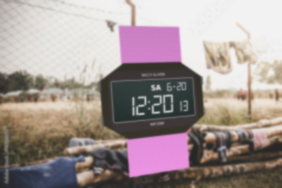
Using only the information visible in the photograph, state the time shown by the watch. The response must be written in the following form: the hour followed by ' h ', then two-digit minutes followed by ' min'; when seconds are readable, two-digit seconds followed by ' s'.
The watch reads 12 h 20 min 13 s
